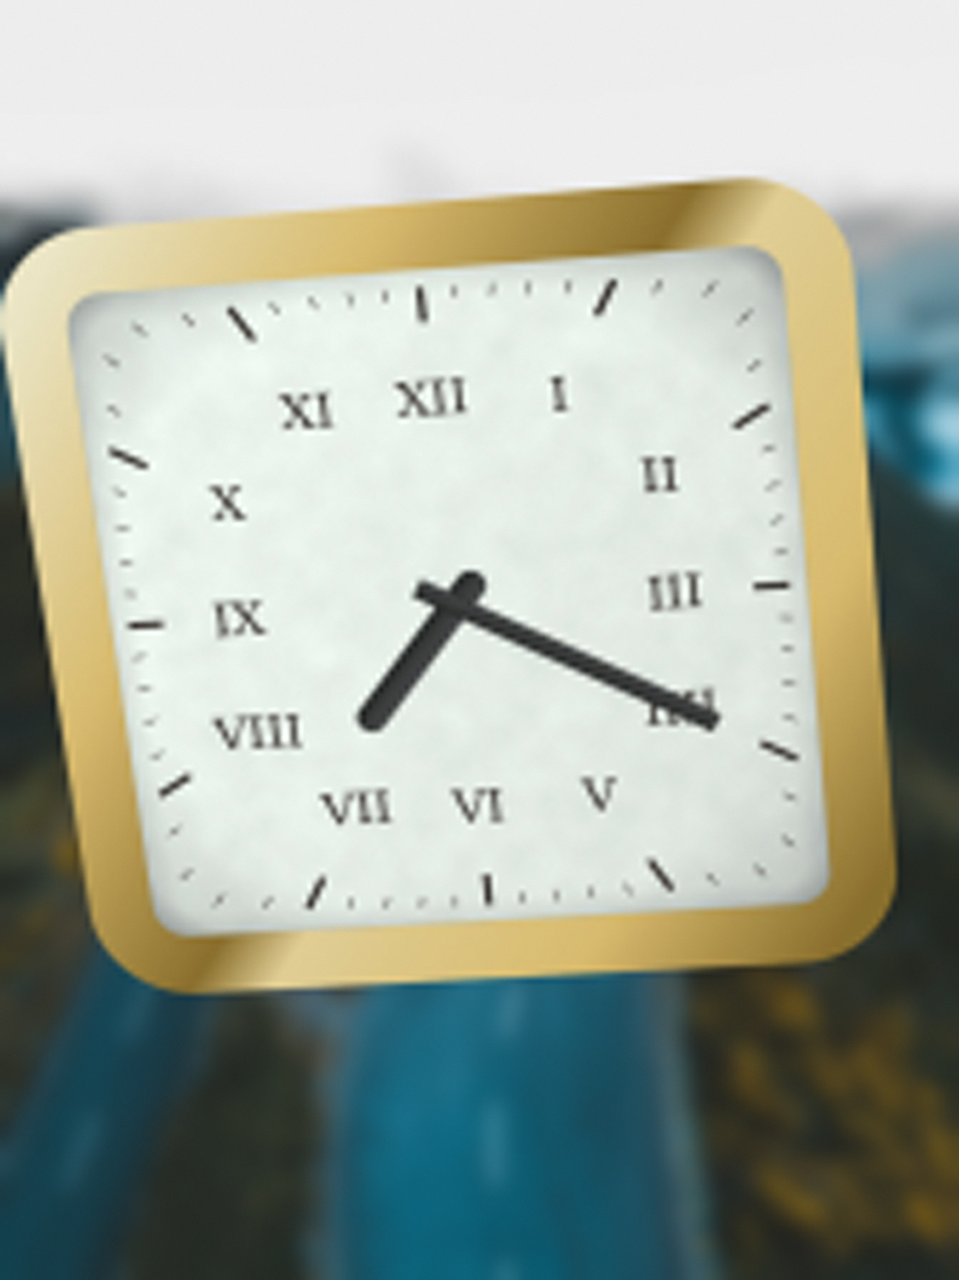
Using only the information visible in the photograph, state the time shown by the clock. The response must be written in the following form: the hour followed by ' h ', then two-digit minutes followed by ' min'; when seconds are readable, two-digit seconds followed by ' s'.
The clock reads 7 h 20 min
